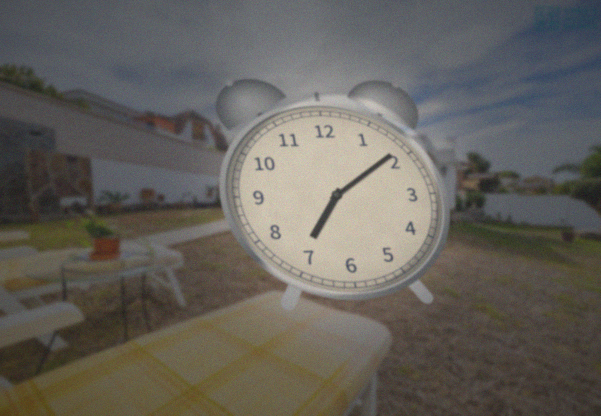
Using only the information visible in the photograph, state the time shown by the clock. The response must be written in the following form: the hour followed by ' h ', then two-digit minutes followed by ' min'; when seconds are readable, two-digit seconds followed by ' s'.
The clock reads 7 h 09 min
